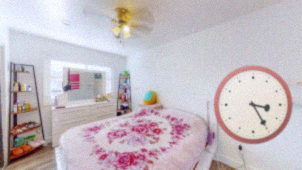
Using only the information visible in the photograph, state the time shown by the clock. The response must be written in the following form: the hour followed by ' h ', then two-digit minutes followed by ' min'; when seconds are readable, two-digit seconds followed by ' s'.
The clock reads 3 h 25 min
